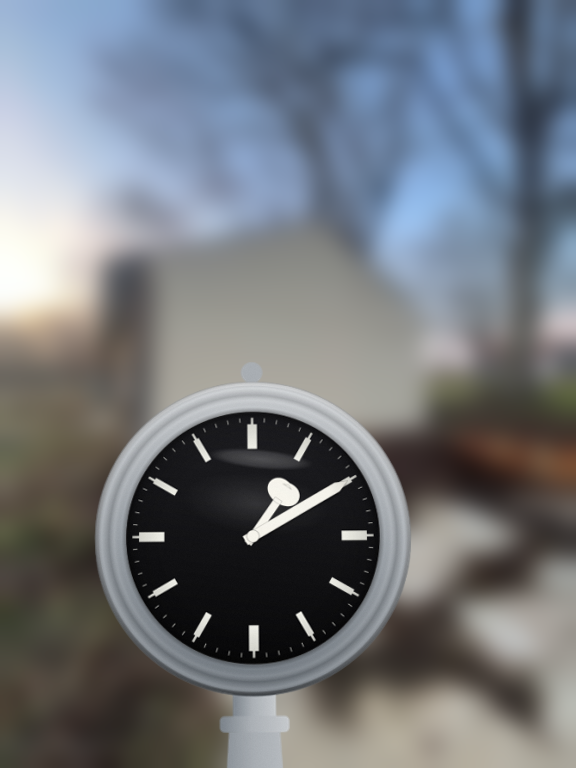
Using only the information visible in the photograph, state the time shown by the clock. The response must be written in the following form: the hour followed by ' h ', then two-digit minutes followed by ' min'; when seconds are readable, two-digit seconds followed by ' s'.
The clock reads 1 h 10 min
